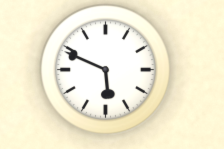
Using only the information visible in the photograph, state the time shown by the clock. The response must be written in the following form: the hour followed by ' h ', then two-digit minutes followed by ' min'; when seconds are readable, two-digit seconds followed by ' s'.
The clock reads 5 h 49 min
